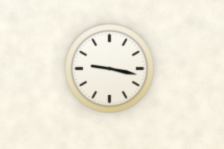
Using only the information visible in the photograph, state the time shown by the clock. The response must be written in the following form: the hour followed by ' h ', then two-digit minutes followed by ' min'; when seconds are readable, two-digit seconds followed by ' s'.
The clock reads 9 h 17 min
